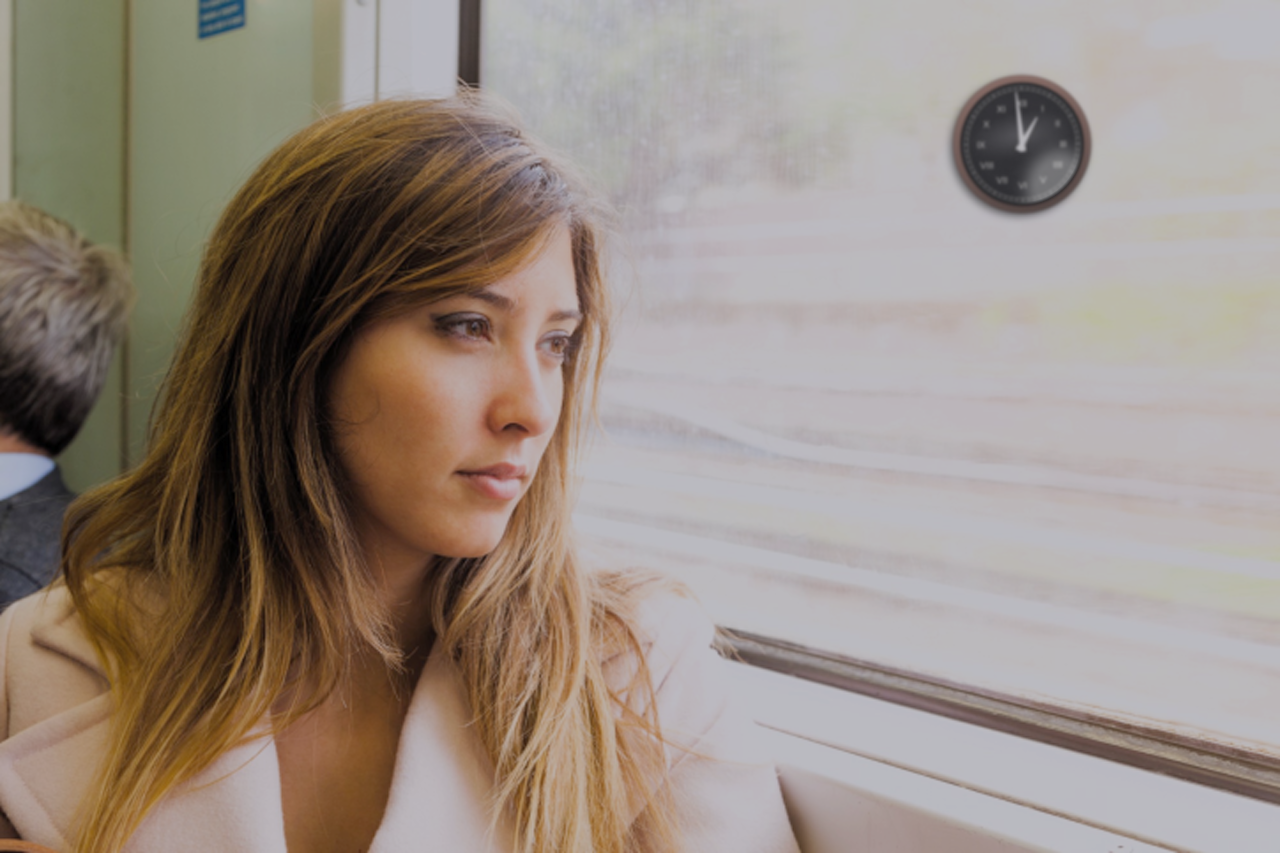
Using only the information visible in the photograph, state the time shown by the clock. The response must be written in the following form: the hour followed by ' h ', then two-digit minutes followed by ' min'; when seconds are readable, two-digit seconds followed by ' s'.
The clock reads 12 h 59 min
